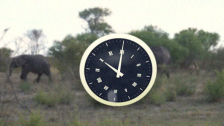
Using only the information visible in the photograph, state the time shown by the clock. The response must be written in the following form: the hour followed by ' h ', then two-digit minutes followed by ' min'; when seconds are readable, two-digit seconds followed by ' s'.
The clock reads 10 h 00 min
